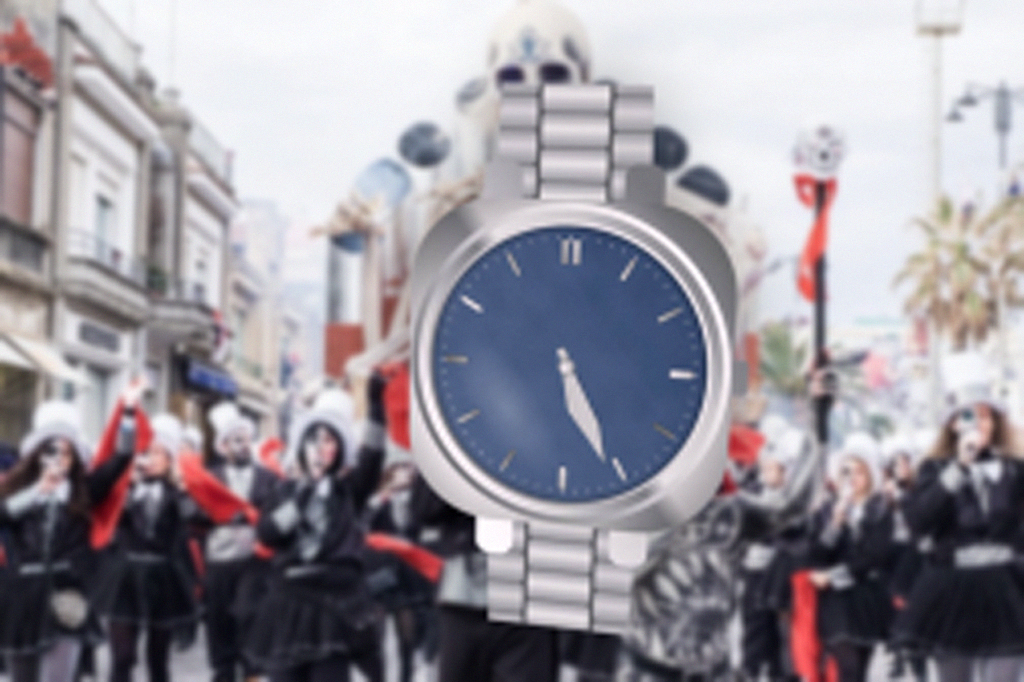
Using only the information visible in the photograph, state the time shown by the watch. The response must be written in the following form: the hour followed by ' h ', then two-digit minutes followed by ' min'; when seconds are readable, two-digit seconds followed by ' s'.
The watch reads 5 h 26 min
